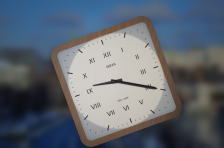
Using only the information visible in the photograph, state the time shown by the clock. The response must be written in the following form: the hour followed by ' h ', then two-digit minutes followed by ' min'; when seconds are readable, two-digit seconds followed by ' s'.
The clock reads 9 h 20 min
